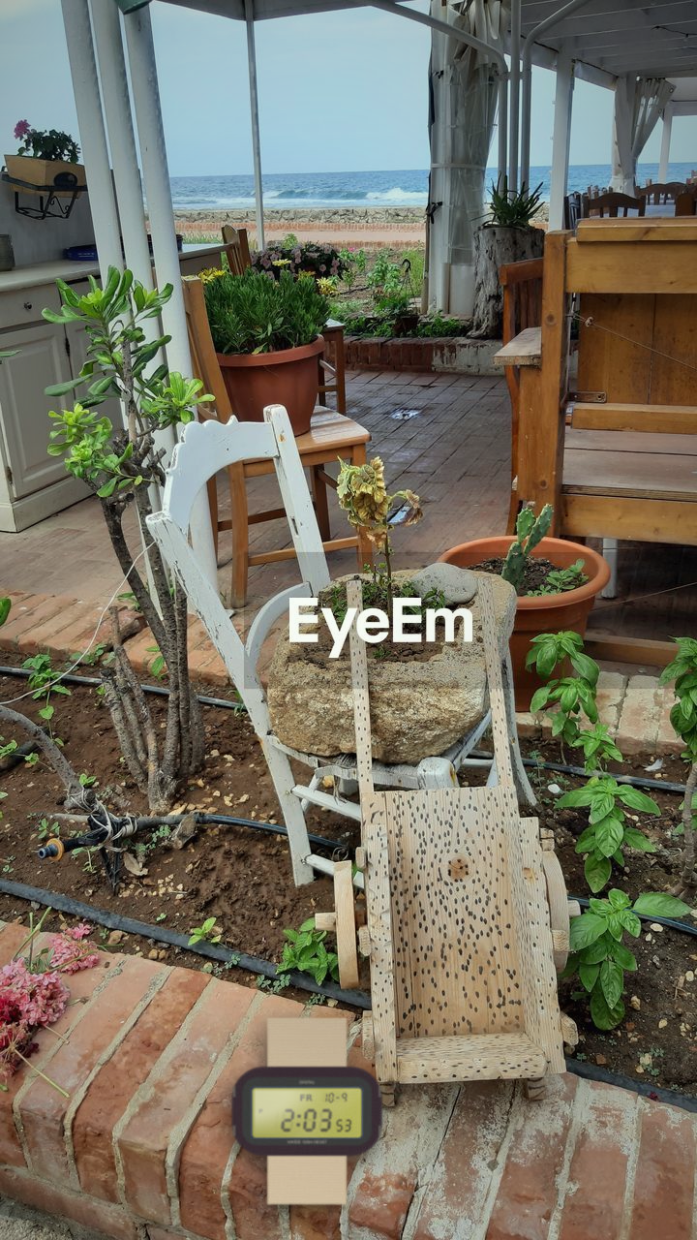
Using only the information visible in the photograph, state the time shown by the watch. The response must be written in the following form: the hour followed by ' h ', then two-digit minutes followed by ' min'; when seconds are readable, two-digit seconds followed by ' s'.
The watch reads 2 h 03 min 53 s
